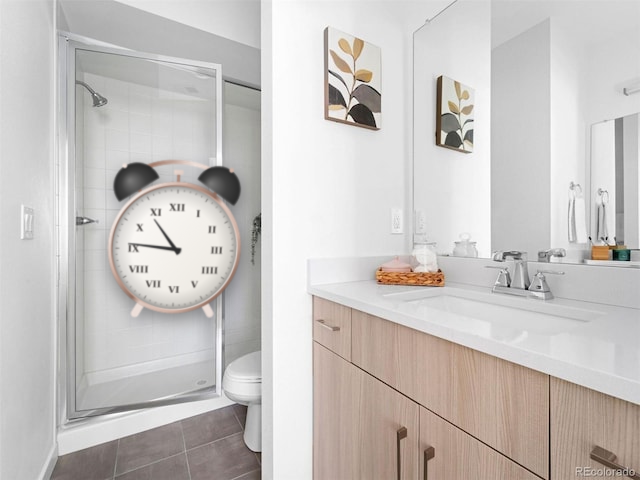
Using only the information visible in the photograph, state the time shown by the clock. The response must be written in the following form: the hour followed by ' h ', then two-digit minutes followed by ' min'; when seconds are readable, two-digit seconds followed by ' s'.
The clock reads 10 h 46 min
